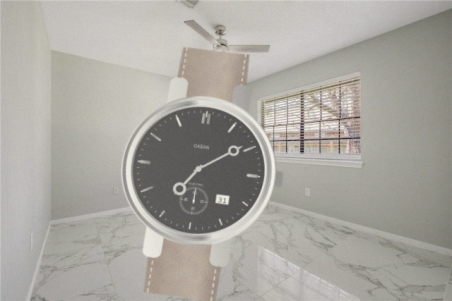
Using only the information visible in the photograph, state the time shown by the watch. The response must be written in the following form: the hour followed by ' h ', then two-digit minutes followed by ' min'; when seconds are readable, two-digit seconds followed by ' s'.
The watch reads 7 h 09 min
